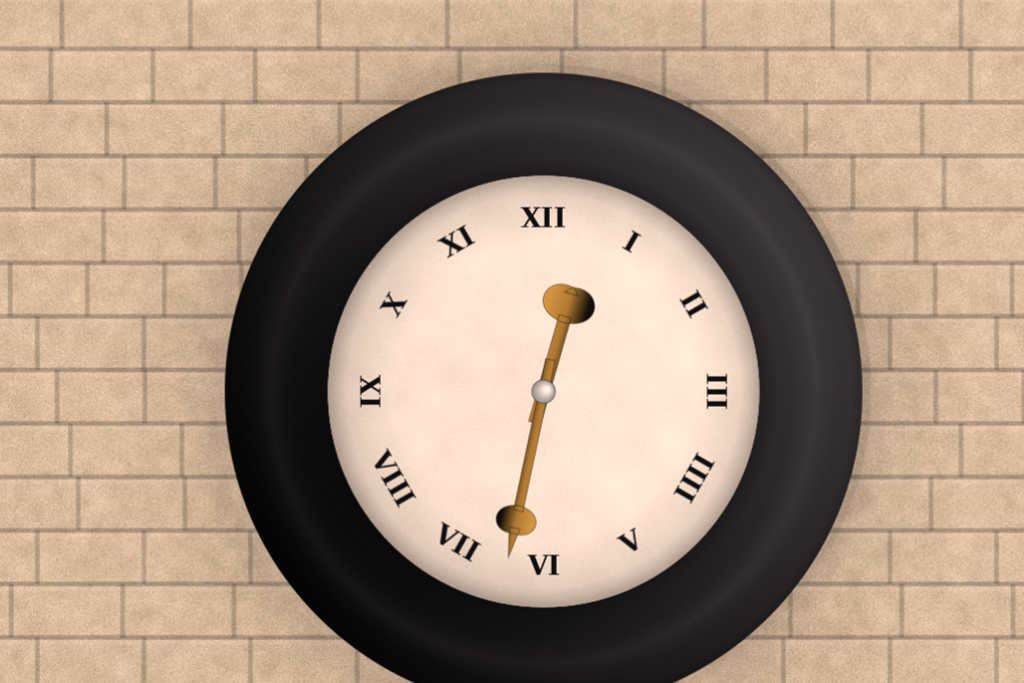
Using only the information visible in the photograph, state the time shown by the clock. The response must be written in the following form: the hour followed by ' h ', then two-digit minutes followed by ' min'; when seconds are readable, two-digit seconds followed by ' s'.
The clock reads 12 h 32 min
